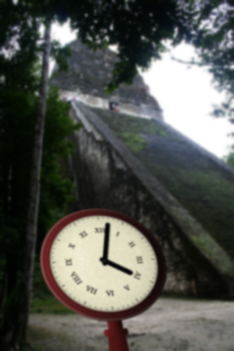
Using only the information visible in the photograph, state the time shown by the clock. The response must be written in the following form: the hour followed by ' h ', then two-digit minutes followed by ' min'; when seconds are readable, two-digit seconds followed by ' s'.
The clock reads 4 h 02 min
